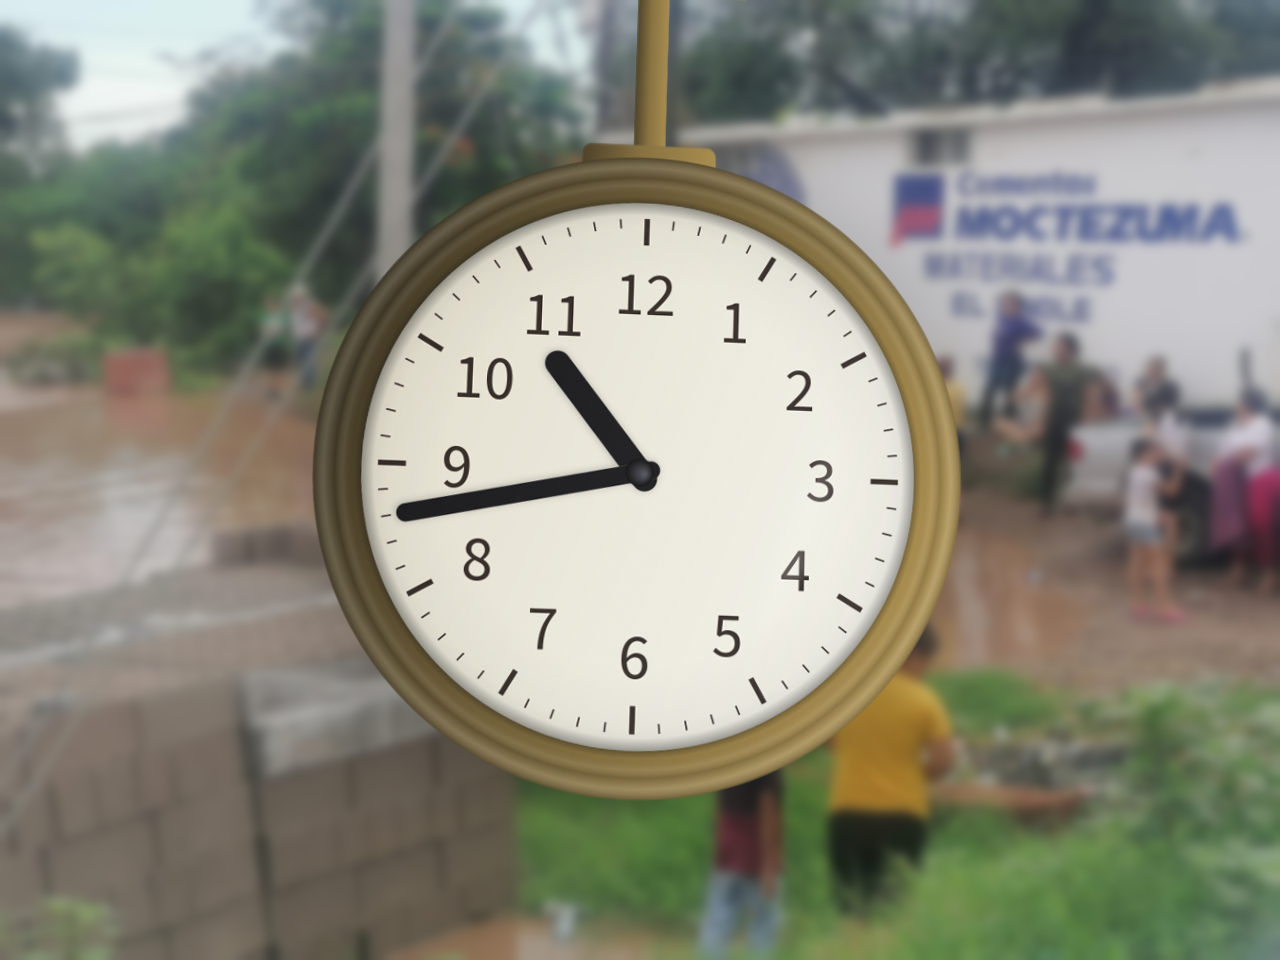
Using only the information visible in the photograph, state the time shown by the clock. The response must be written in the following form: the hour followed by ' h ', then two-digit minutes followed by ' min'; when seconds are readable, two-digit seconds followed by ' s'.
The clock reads 10 h 43 min
